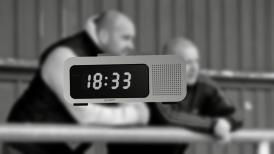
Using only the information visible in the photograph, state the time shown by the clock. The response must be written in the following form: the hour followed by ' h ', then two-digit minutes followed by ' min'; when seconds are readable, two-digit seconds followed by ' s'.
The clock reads 18 h 33 min
